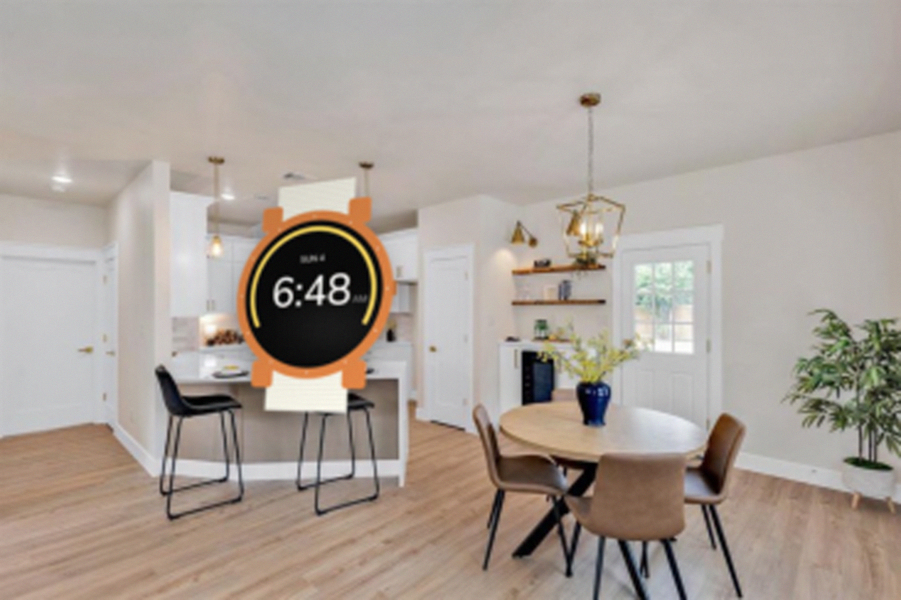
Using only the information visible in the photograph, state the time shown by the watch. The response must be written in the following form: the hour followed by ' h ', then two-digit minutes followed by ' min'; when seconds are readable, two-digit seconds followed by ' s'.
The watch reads 6 h 48 min
